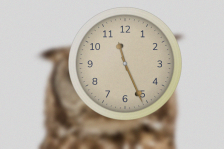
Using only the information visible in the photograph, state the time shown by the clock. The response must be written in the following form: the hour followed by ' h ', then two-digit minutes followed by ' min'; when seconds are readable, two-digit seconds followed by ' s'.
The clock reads 11 h 26 min
